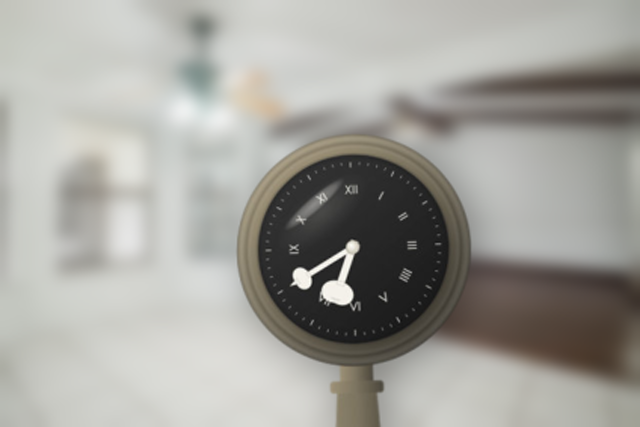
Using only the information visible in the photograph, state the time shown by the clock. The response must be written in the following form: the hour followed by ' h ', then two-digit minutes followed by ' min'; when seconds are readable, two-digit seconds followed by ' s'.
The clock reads 6 h 40 min
